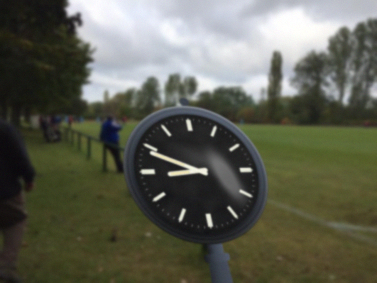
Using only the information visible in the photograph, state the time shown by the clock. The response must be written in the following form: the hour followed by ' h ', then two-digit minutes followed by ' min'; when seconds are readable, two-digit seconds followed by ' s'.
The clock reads 8 h 49 min
